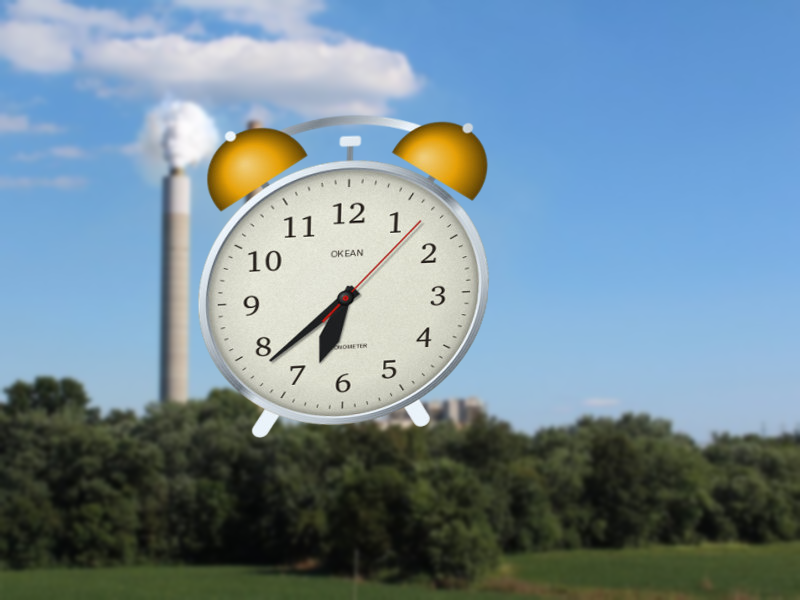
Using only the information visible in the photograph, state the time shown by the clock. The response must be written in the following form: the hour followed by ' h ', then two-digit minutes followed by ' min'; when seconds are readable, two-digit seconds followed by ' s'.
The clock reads 6 h 38 min 07 s
